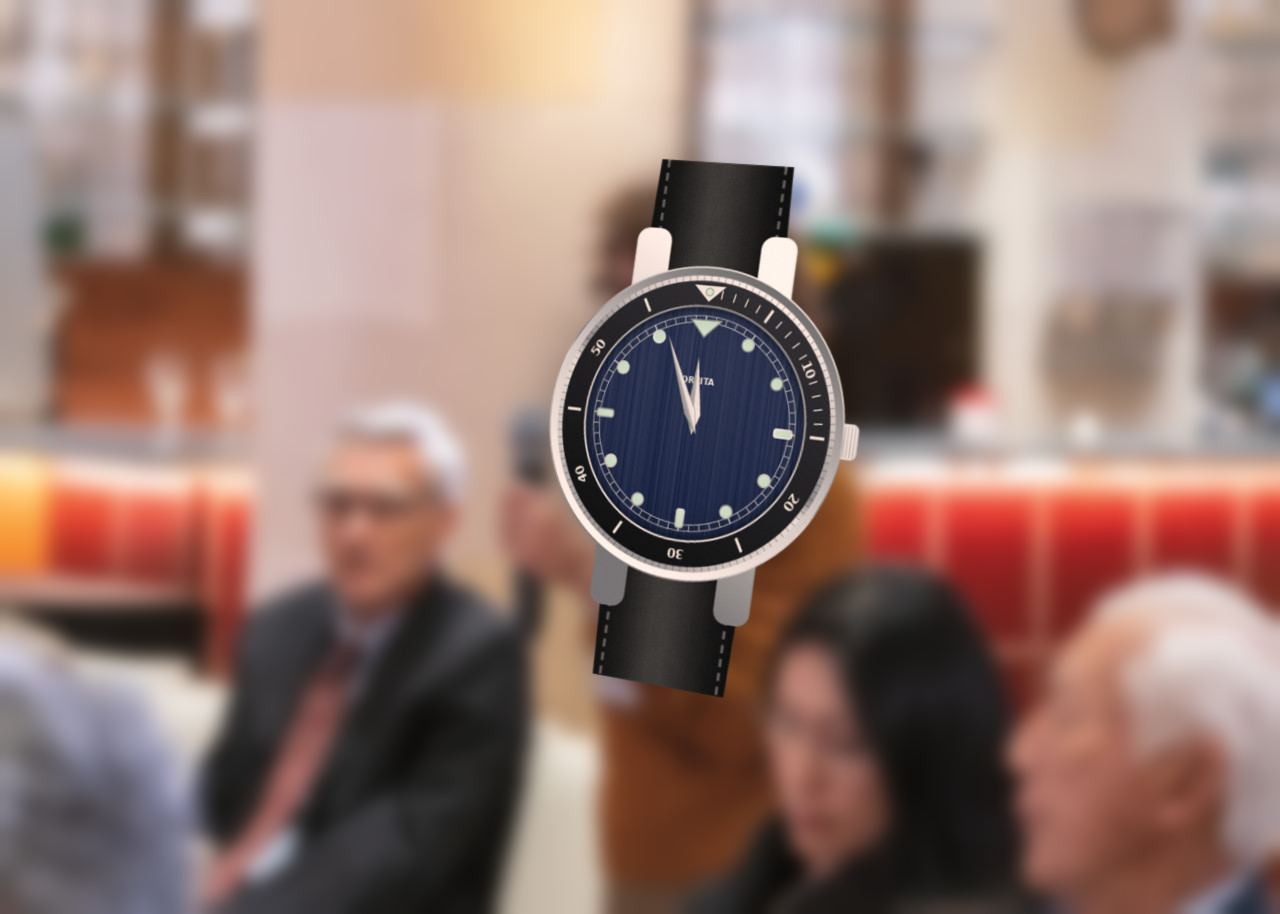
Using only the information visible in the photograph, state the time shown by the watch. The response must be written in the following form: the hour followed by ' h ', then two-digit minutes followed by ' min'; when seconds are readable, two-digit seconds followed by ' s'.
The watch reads 11 h 56 min
